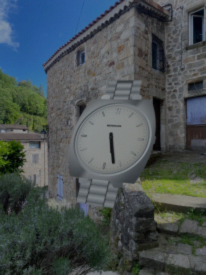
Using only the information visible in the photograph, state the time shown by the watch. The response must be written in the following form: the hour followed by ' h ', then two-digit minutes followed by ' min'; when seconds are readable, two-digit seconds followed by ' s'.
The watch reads 5 h 27 min
